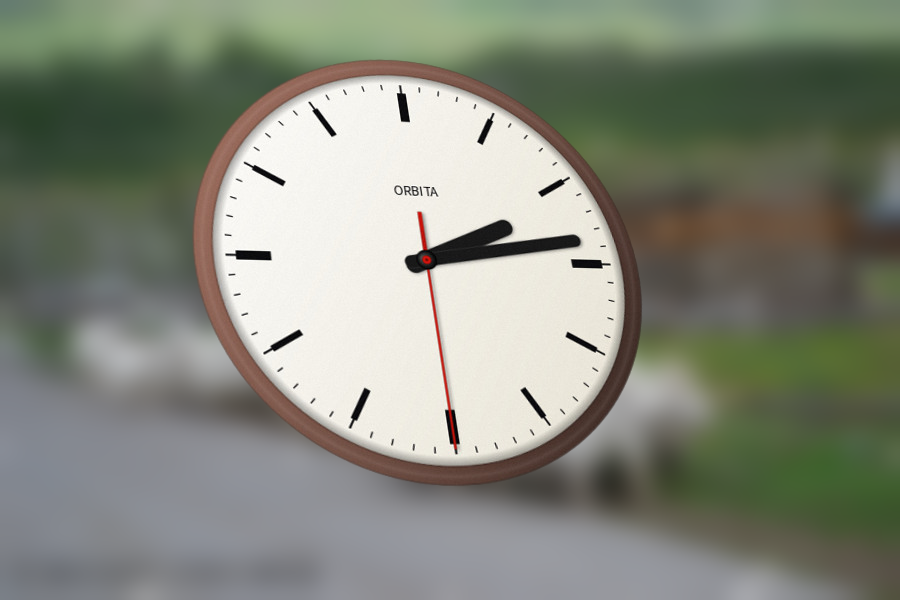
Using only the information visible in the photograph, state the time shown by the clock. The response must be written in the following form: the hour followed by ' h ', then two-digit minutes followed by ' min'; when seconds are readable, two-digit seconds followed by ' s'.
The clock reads 2 h 13 min 30 s
